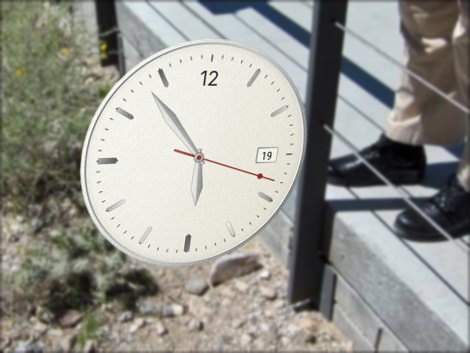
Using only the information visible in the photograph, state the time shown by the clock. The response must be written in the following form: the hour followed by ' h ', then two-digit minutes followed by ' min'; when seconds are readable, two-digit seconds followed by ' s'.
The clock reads 5 h 53 min 18 s
